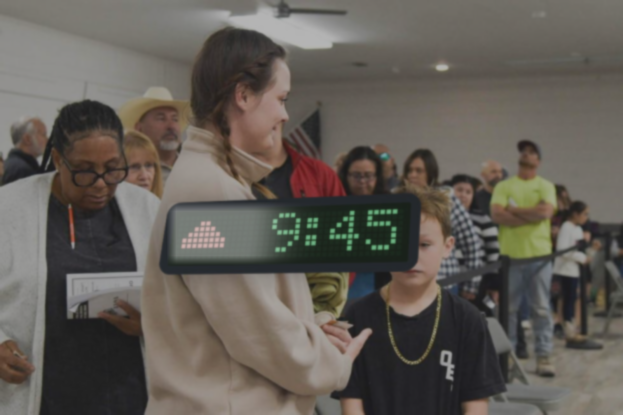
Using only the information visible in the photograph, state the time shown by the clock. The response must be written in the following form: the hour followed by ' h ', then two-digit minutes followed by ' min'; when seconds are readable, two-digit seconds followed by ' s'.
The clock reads 9 h 45 min
